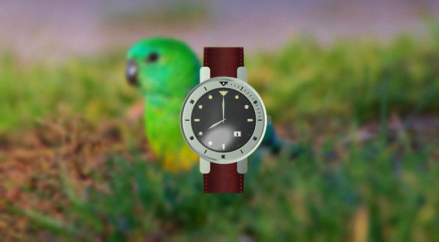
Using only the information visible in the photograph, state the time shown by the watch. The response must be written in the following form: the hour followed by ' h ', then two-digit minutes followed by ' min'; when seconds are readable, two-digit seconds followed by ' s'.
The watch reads 8 h 00 min
